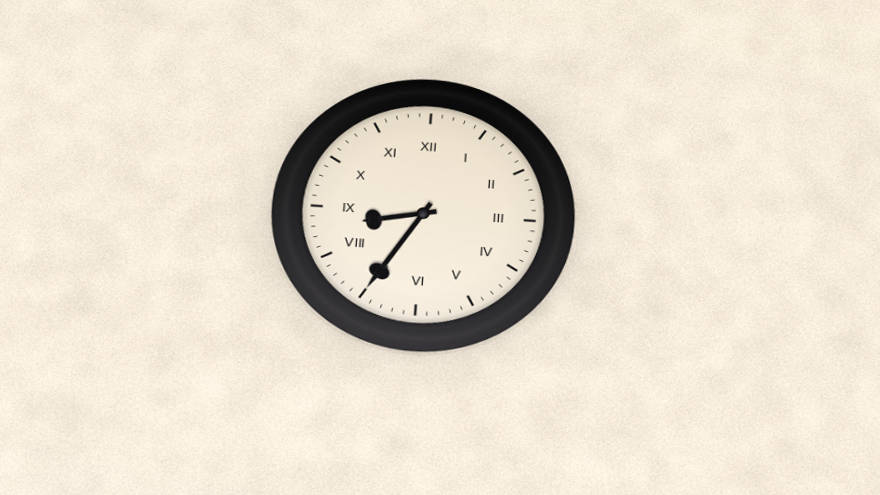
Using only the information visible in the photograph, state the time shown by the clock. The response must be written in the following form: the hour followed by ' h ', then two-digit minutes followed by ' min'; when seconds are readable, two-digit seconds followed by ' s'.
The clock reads 8 h 35 min
